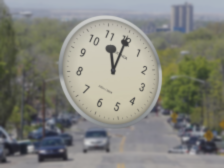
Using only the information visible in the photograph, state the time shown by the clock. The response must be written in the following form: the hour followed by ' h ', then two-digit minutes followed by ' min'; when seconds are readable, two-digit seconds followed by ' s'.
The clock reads 11 h 00 min
